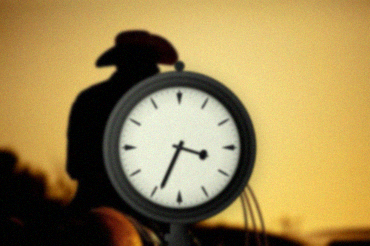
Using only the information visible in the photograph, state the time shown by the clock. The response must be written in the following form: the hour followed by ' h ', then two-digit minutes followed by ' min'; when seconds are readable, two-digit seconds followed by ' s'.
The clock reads 3 h 34 min
